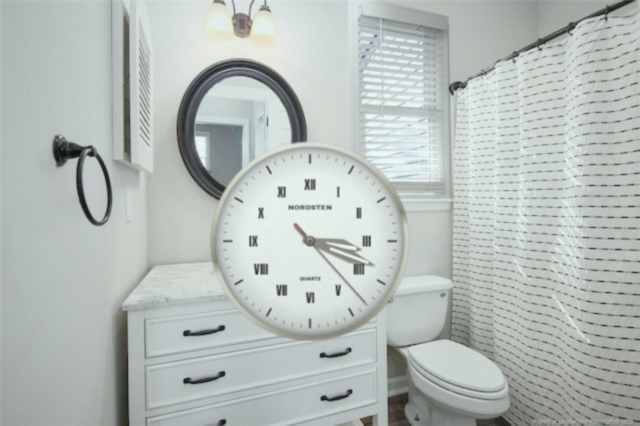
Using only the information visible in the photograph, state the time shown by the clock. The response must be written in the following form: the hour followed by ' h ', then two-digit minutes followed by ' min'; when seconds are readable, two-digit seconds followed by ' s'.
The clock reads 3 h 18 min 23 s
